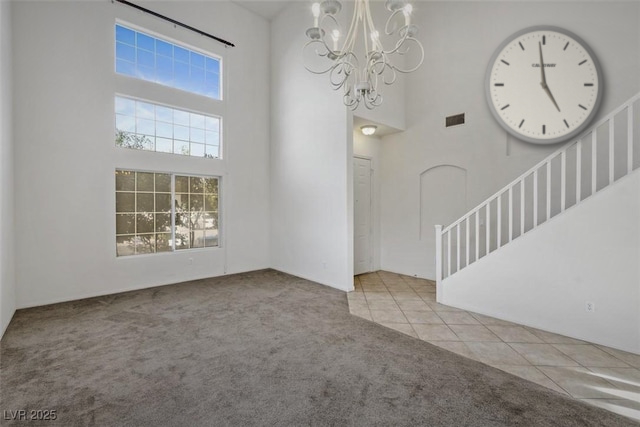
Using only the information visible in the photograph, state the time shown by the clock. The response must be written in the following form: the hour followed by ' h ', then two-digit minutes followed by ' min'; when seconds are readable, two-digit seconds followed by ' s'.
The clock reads 4 h 59 min
